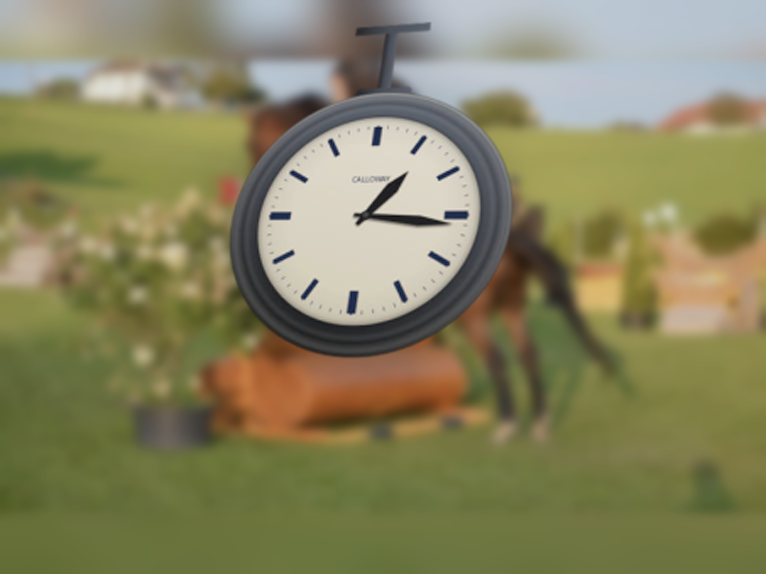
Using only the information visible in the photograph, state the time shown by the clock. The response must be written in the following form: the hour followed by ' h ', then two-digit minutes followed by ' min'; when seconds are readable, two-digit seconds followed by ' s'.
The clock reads 1 h 16 min
